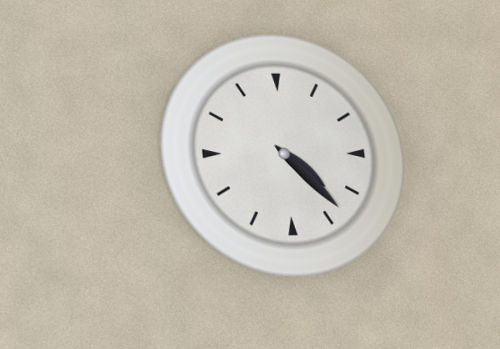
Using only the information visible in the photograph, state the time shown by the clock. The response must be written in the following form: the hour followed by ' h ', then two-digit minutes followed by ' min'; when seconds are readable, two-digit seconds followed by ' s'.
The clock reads 4 h 23 min
